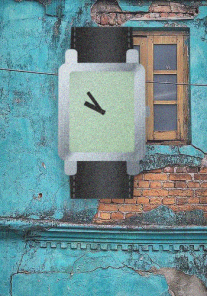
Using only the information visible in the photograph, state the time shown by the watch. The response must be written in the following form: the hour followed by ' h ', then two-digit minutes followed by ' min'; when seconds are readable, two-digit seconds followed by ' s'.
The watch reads 9 h 54 min
